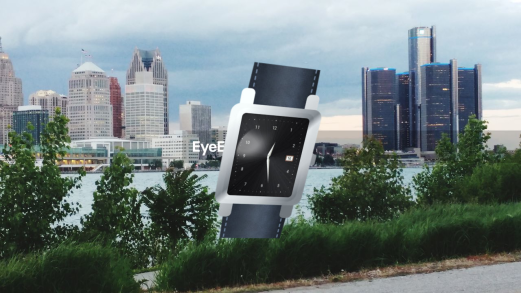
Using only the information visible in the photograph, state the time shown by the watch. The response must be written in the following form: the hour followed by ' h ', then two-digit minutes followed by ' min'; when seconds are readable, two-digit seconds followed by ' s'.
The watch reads 12 h 28 min
